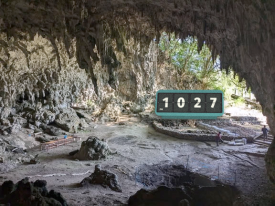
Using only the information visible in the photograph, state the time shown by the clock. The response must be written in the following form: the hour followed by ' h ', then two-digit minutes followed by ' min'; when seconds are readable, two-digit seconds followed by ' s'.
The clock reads 10 h 27 min
